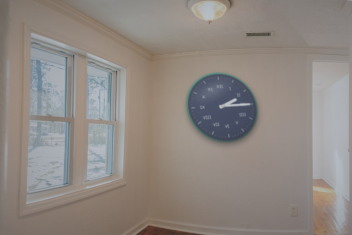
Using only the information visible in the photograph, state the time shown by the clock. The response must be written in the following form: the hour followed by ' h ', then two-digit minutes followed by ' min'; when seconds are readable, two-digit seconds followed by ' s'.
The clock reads 2 h 15 min
